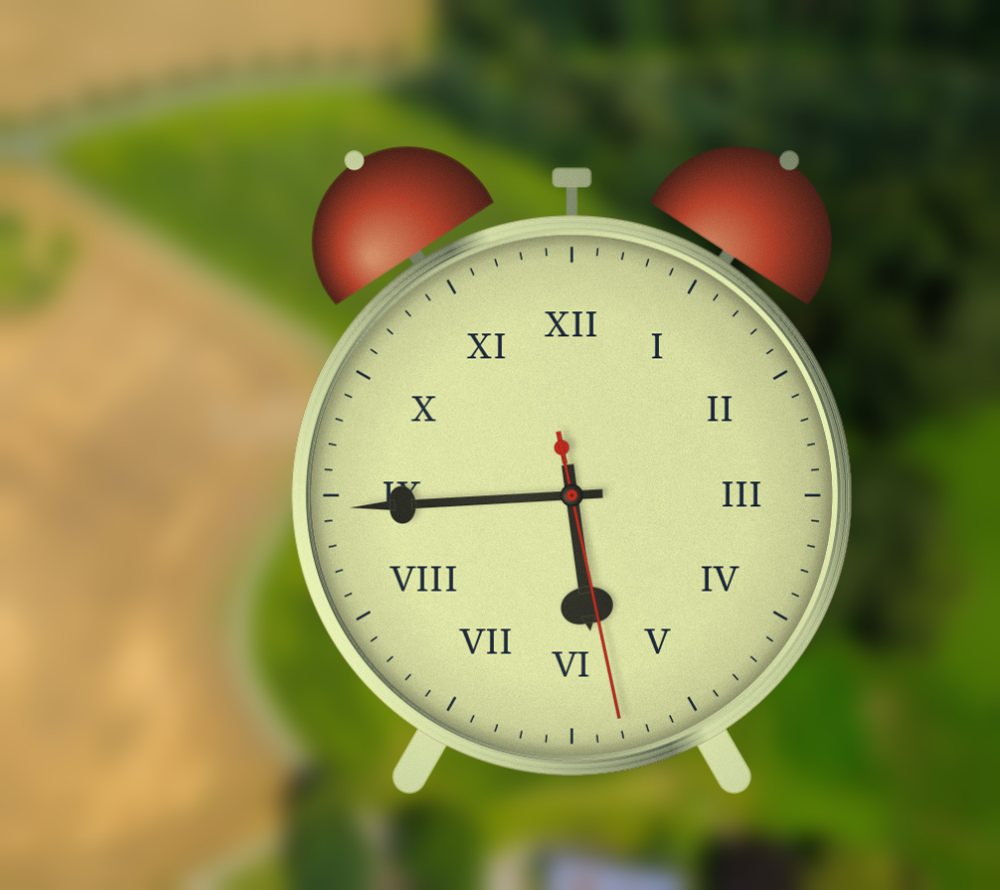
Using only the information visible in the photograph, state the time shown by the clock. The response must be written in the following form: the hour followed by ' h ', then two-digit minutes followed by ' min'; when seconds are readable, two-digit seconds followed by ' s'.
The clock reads 5 h 44 min 28 s
